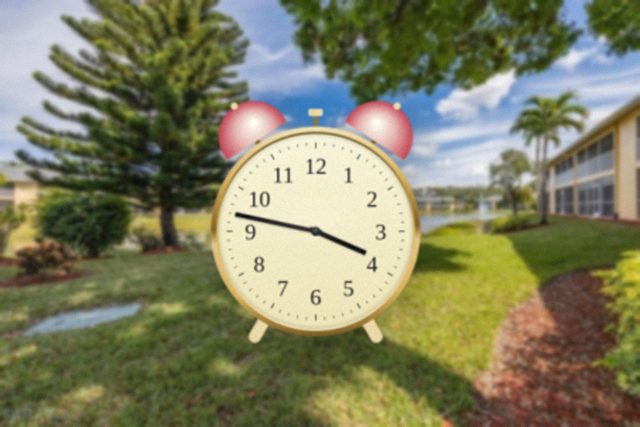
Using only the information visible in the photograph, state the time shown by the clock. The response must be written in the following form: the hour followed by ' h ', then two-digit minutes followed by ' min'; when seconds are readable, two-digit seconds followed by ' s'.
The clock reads 3 h 47 min
